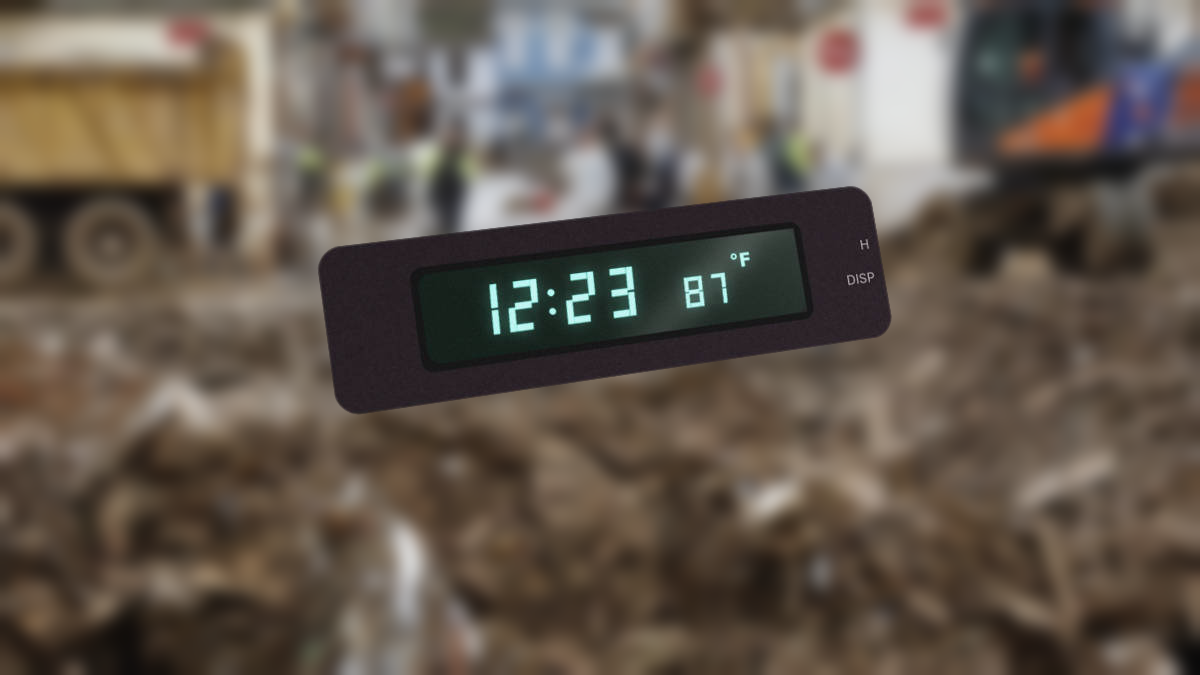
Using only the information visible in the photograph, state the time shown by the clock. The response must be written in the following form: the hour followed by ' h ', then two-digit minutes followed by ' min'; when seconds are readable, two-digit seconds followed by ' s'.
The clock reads 12 h 23 min
